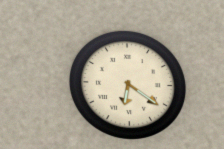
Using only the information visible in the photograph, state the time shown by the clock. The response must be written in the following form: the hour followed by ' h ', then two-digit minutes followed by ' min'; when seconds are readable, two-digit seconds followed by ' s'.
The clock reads 6 h 21 min
